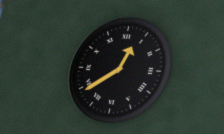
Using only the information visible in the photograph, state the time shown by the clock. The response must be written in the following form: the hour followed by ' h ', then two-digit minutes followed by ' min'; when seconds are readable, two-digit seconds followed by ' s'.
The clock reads 12 h 39 min
